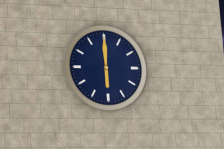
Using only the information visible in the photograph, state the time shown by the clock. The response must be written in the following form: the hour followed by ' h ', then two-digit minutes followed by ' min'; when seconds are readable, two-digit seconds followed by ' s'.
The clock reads 6 h 00 min
